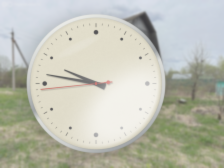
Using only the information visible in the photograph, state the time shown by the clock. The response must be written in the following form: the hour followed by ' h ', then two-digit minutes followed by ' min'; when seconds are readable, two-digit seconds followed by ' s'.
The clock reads 9 h 46 min 44 s
